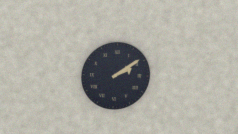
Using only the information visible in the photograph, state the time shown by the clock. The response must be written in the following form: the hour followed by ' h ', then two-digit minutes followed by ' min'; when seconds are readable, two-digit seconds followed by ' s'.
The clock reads 2 h 09 min
